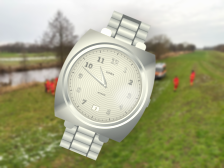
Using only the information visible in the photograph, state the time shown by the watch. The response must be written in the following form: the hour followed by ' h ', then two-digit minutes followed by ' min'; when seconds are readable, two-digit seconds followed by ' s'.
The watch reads 10 h 48 min
